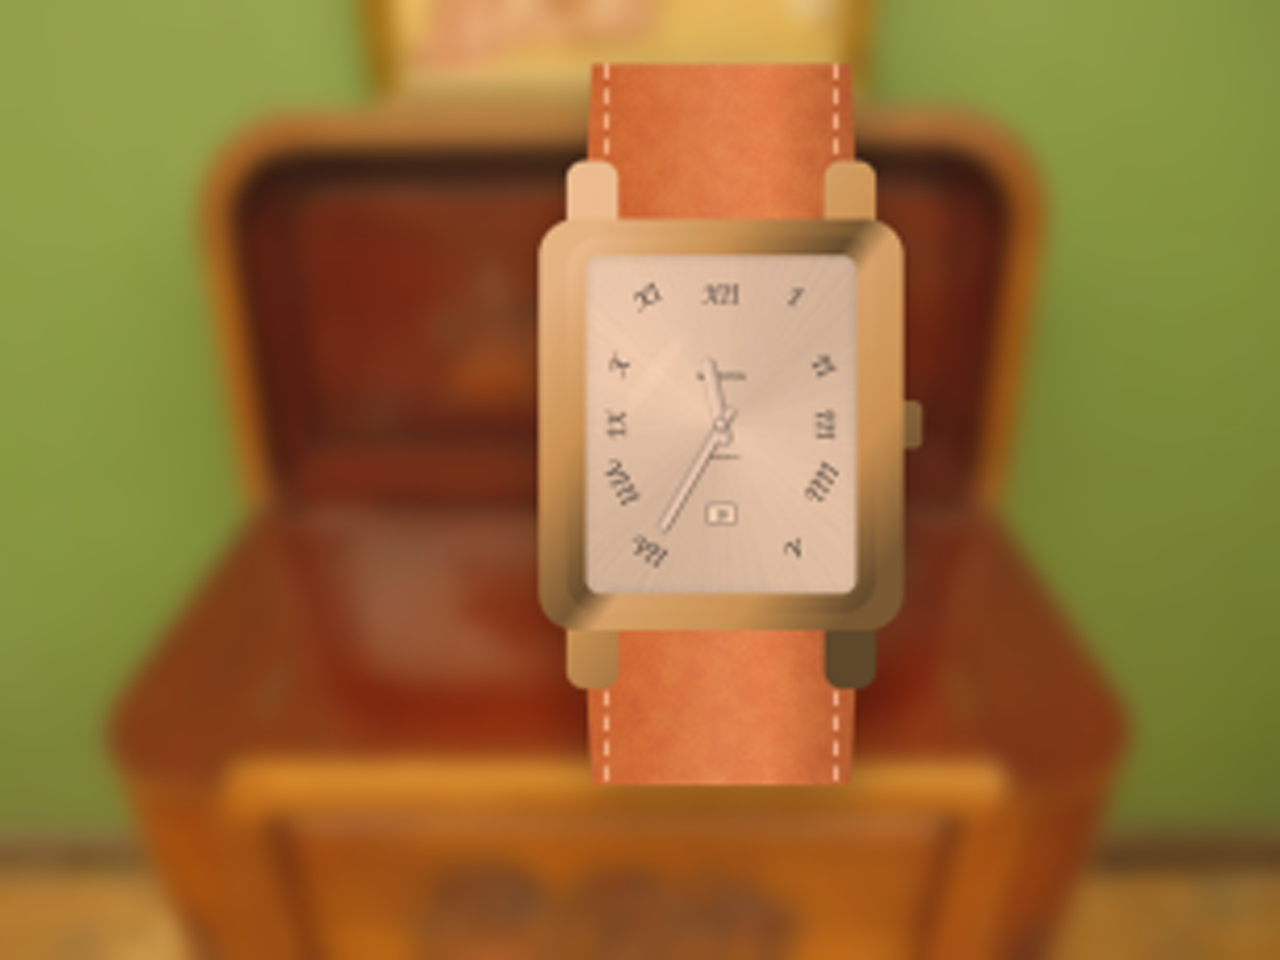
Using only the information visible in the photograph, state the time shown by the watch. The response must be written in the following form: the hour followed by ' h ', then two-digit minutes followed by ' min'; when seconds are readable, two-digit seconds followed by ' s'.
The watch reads 11 h 35 min
